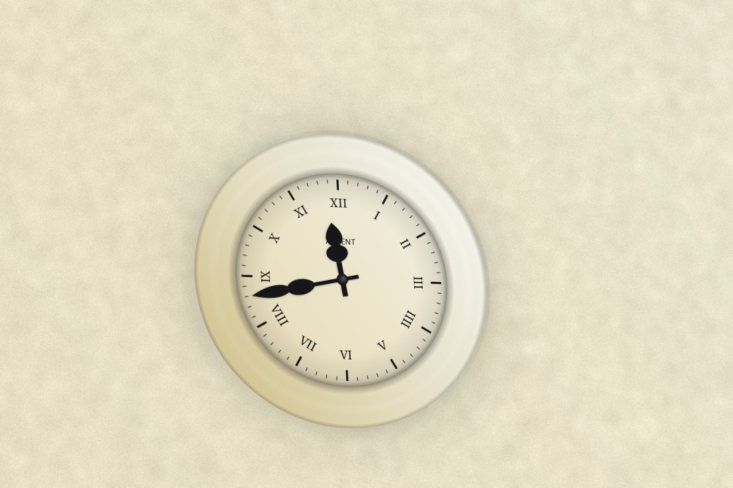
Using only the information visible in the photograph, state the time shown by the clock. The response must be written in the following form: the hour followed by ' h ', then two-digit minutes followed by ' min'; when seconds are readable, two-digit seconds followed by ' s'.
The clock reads 11 h 43 min
